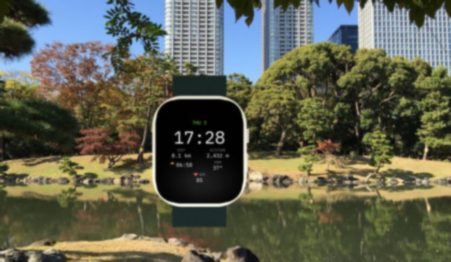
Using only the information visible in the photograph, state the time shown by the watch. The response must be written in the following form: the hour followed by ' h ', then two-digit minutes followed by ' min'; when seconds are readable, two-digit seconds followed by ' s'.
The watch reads 17 h 28 min
